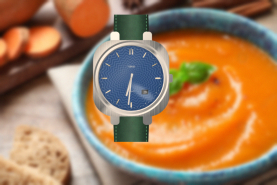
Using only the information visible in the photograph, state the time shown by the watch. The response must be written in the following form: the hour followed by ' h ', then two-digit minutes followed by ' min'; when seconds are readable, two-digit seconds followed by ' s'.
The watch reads 6 h 31 min
